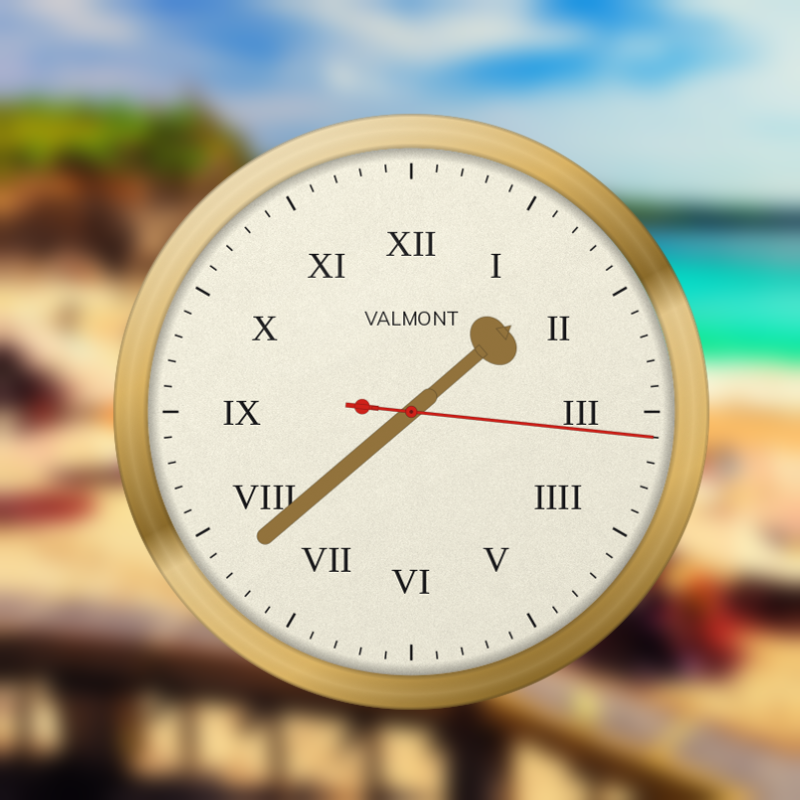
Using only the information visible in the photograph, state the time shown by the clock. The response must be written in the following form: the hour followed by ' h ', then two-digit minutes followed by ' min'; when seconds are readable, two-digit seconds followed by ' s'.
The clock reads 1 h 38 min 16 s
